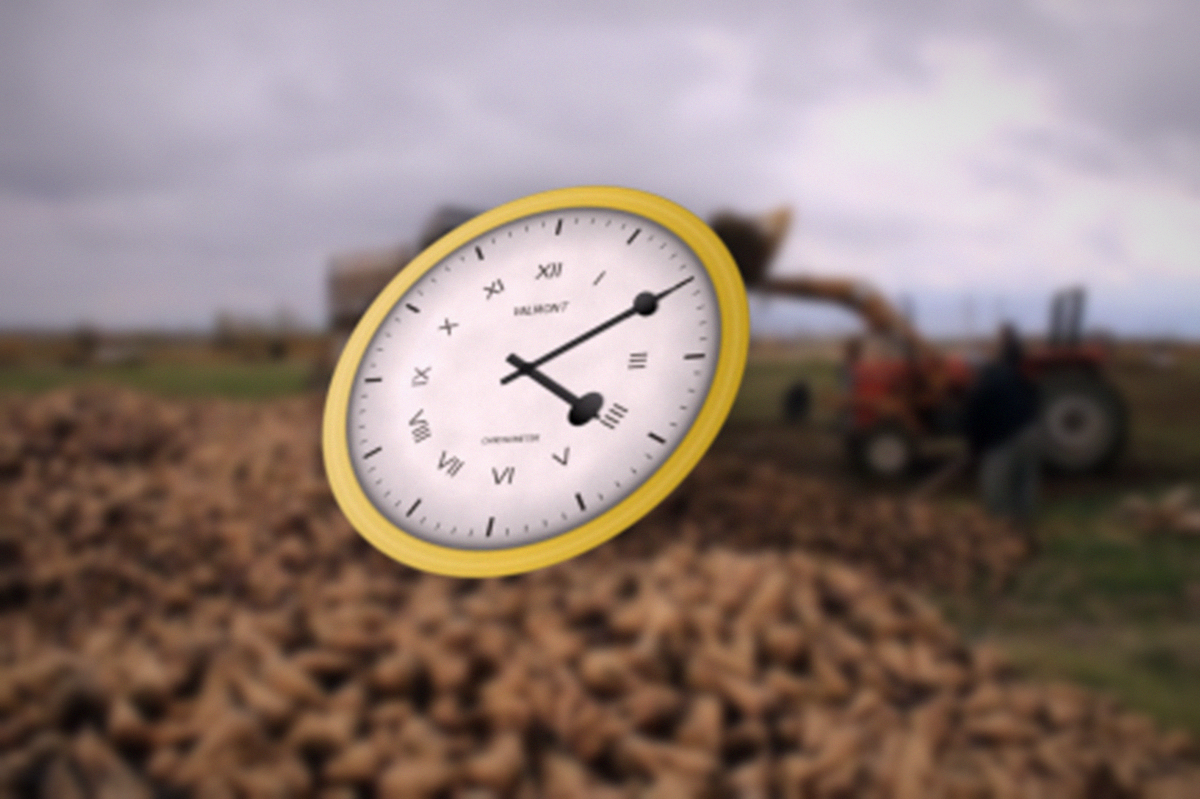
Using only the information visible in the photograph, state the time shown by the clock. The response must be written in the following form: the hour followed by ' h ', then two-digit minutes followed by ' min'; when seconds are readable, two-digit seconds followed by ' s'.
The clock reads 4 h 10 min
